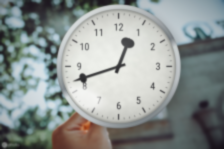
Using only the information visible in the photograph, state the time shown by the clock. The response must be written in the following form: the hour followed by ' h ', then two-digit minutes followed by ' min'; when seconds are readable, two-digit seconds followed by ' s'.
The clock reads 12 h 42 min
